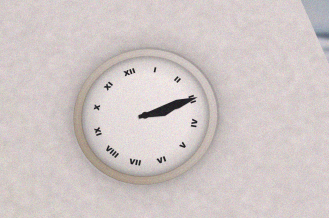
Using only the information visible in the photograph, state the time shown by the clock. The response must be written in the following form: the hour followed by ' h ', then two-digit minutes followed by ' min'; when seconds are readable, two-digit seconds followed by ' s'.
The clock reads 3 h 15 min
